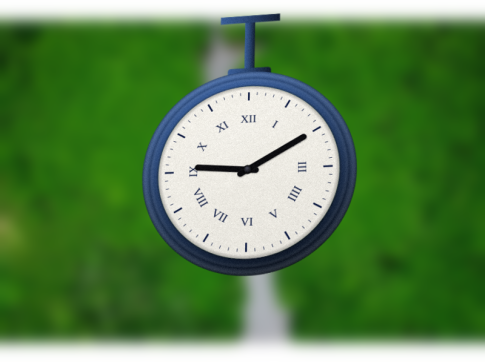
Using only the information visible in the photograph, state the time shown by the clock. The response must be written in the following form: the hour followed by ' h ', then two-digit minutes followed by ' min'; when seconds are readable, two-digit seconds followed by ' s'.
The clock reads 9 h 10 min
